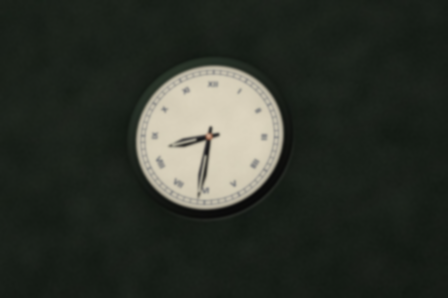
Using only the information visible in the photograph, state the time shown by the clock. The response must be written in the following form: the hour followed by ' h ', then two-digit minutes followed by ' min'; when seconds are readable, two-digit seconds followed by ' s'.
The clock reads 8 h 31 min
